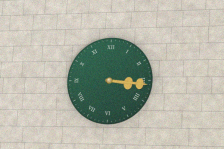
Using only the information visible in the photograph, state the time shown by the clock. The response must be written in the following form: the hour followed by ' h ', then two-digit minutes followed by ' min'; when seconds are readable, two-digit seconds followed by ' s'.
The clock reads 3 h 16 min
